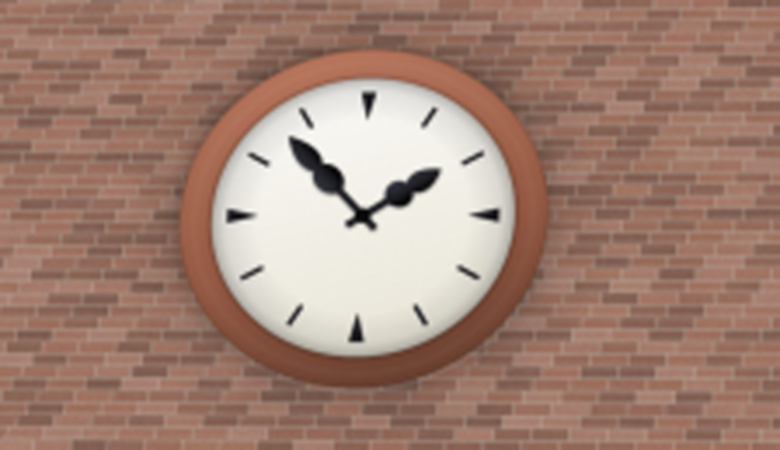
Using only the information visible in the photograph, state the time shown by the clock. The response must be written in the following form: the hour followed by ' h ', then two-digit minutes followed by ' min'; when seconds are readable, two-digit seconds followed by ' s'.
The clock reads 1 h 53 min
